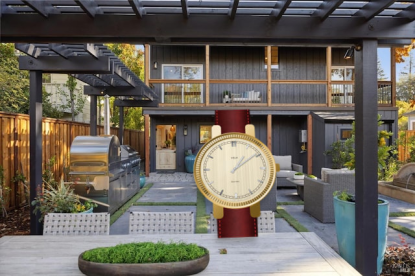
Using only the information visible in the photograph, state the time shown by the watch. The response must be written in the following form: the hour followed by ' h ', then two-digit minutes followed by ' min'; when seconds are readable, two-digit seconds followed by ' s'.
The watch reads 1 h 09 min
